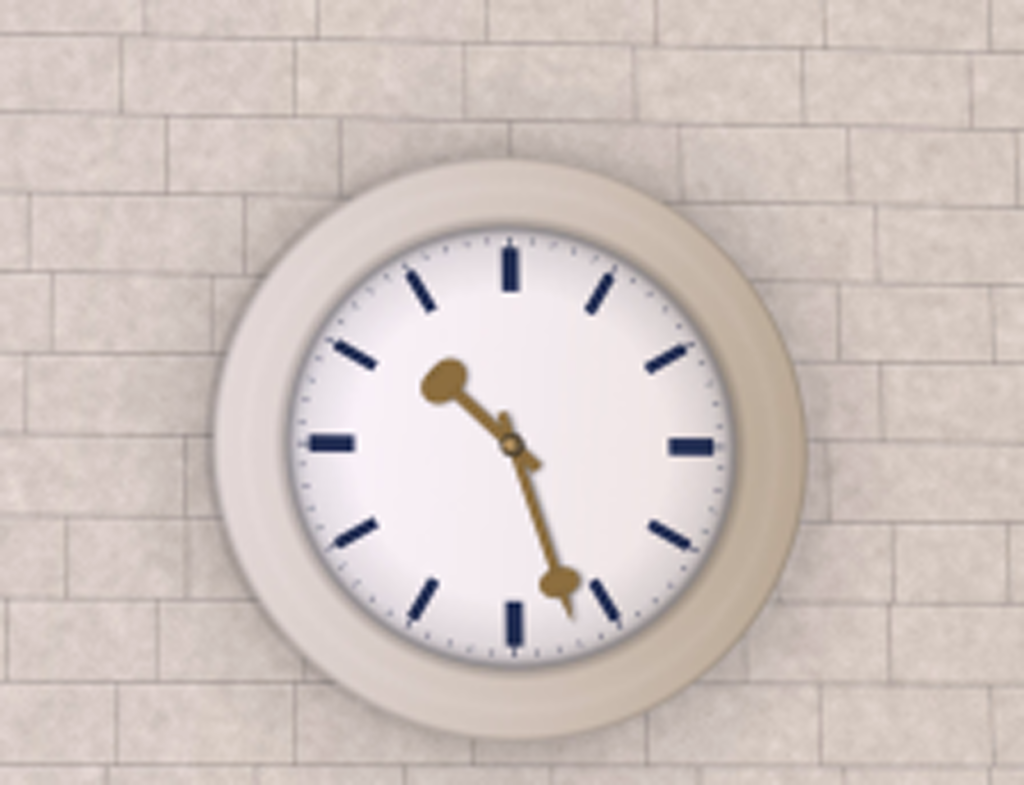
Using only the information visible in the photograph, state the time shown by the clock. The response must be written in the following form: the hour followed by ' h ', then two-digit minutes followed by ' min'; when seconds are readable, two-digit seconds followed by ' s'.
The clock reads 10 h 27 min
